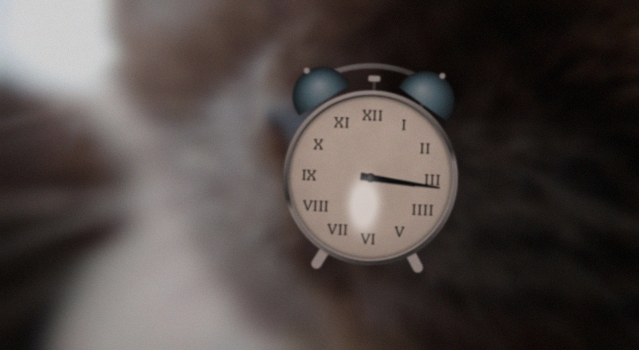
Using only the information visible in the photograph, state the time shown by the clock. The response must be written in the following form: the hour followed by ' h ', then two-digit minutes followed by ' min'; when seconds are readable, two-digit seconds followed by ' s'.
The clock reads 3 h 16 min
